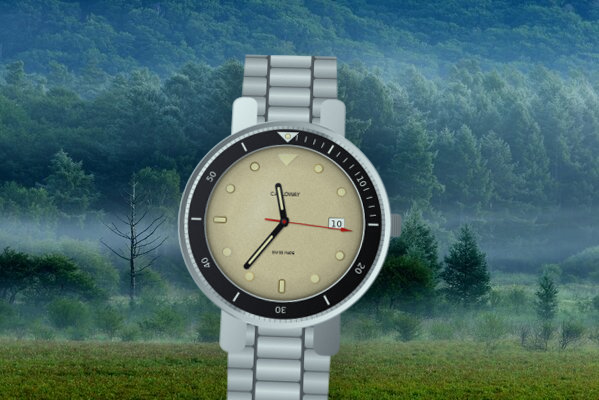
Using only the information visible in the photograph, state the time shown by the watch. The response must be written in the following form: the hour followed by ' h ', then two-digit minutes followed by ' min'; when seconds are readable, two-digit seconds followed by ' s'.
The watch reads 11 h 36 min 16 s
